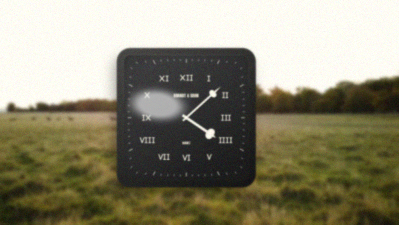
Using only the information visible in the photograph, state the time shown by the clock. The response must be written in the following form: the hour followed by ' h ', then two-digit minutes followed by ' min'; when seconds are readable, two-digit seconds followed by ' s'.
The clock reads 4 h 08 min
